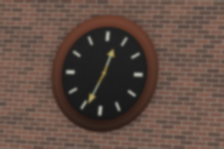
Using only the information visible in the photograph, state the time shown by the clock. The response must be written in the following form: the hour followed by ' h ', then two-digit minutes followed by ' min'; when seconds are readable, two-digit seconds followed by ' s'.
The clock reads 12 h 34 min
